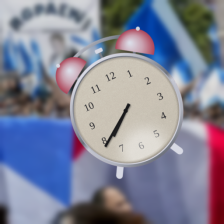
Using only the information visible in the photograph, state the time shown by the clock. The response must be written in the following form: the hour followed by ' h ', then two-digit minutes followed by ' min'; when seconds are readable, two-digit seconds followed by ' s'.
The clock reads 7 h 39 min
